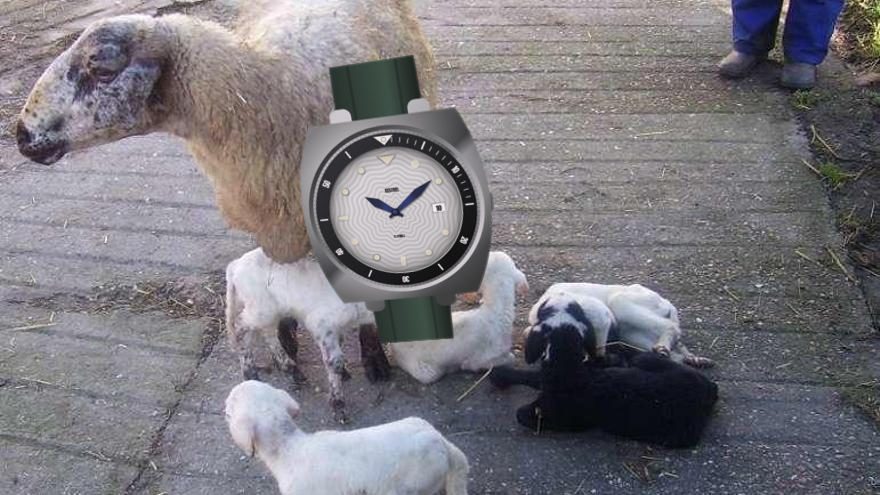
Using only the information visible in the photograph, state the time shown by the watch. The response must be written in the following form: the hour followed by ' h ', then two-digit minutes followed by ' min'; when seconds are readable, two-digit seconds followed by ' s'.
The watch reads 10 h 09 min
